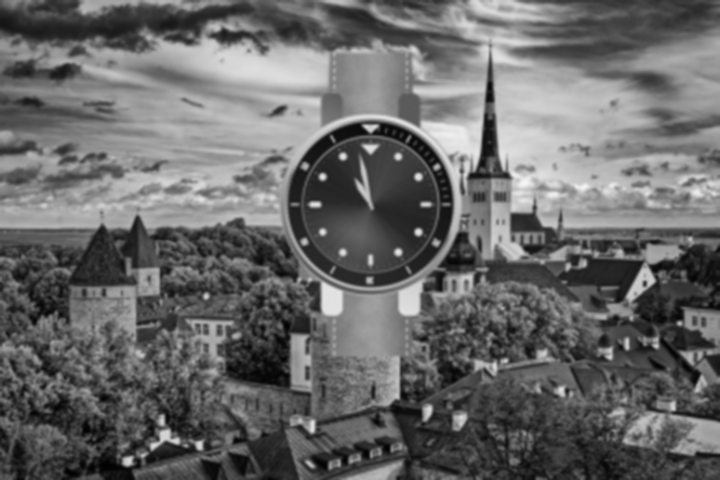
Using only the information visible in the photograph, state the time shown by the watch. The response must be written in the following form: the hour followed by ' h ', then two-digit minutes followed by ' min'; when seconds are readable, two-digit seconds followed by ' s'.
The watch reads 10 h 58 min
